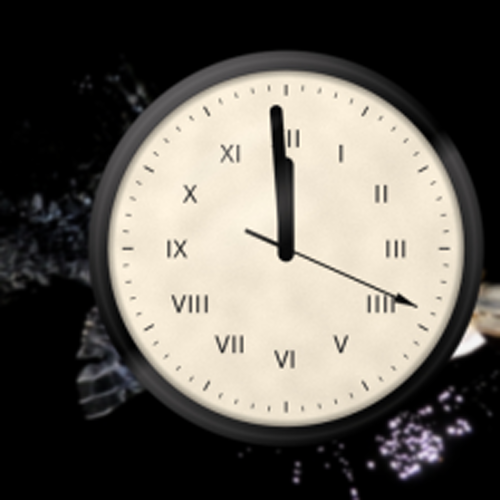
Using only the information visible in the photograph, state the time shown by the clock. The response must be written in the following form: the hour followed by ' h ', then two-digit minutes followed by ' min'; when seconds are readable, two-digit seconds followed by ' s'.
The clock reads 11 h 59 min 19 s
